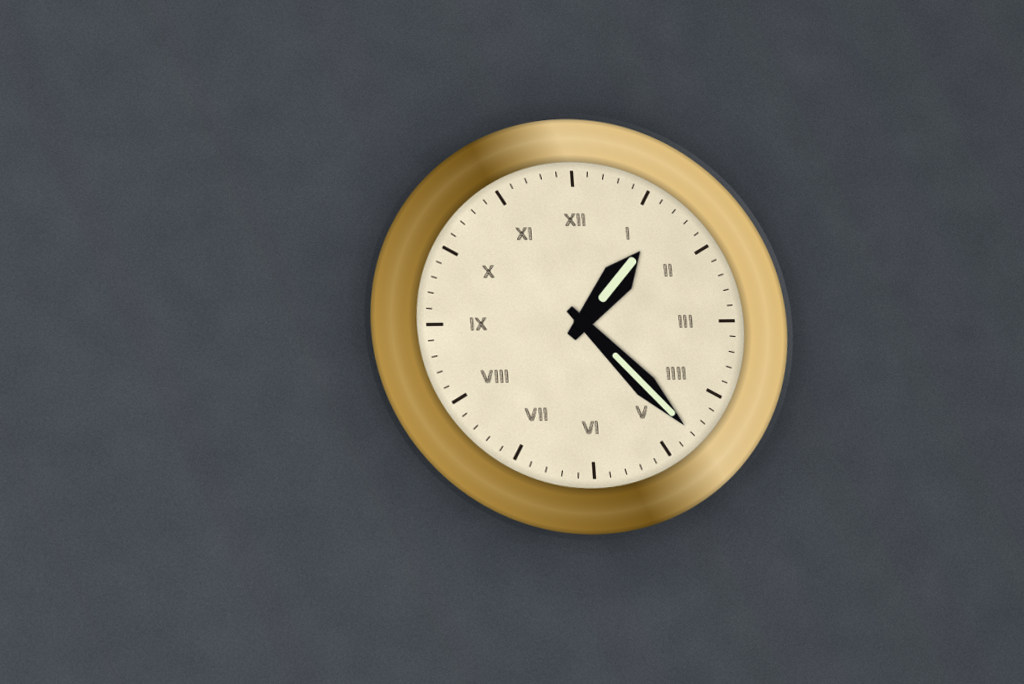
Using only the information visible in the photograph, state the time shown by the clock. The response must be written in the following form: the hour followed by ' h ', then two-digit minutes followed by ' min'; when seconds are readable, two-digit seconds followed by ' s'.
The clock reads 1 h 23 min
